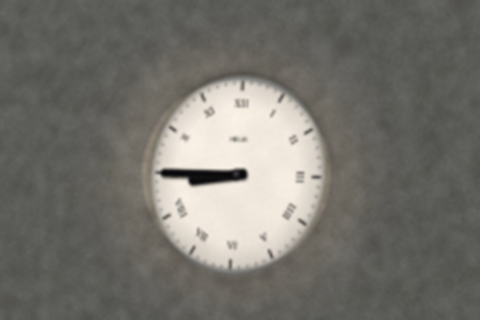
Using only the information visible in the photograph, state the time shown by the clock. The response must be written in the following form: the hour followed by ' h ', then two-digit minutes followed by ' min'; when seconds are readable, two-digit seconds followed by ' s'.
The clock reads 8 h 45 min
